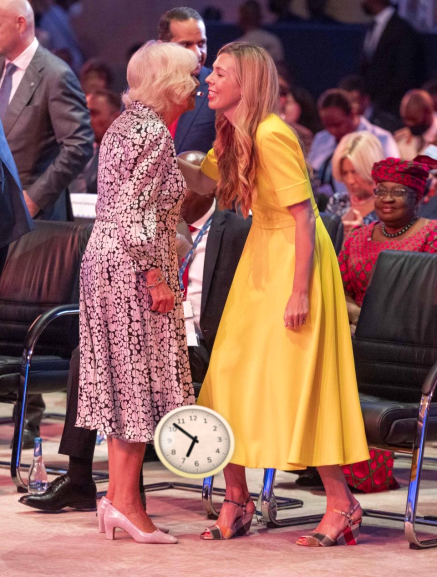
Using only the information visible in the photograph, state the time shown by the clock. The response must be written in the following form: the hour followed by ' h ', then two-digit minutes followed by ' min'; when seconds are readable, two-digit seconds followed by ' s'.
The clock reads 6 h 52 min
